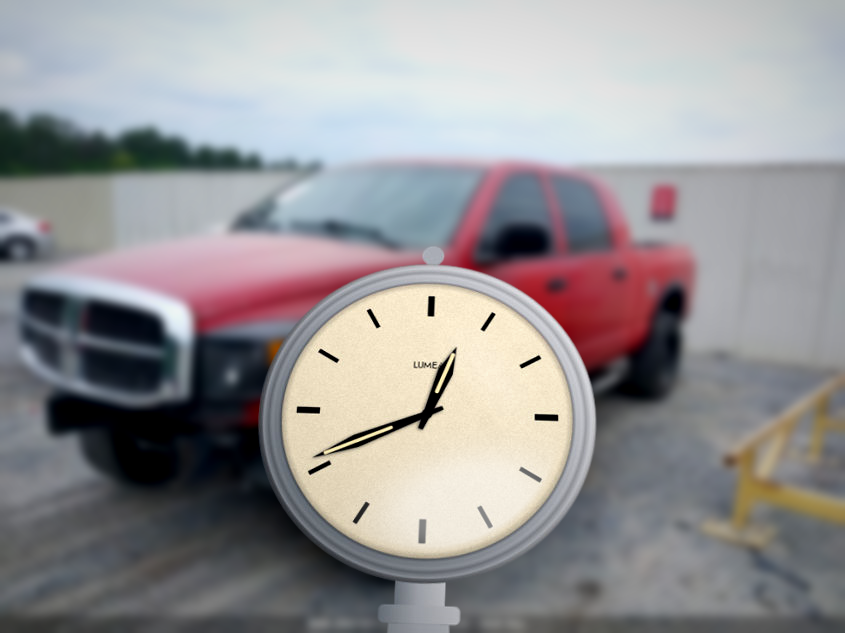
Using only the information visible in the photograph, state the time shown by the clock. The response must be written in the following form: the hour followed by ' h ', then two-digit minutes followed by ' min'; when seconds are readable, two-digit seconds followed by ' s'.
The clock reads 12 h 41 min
